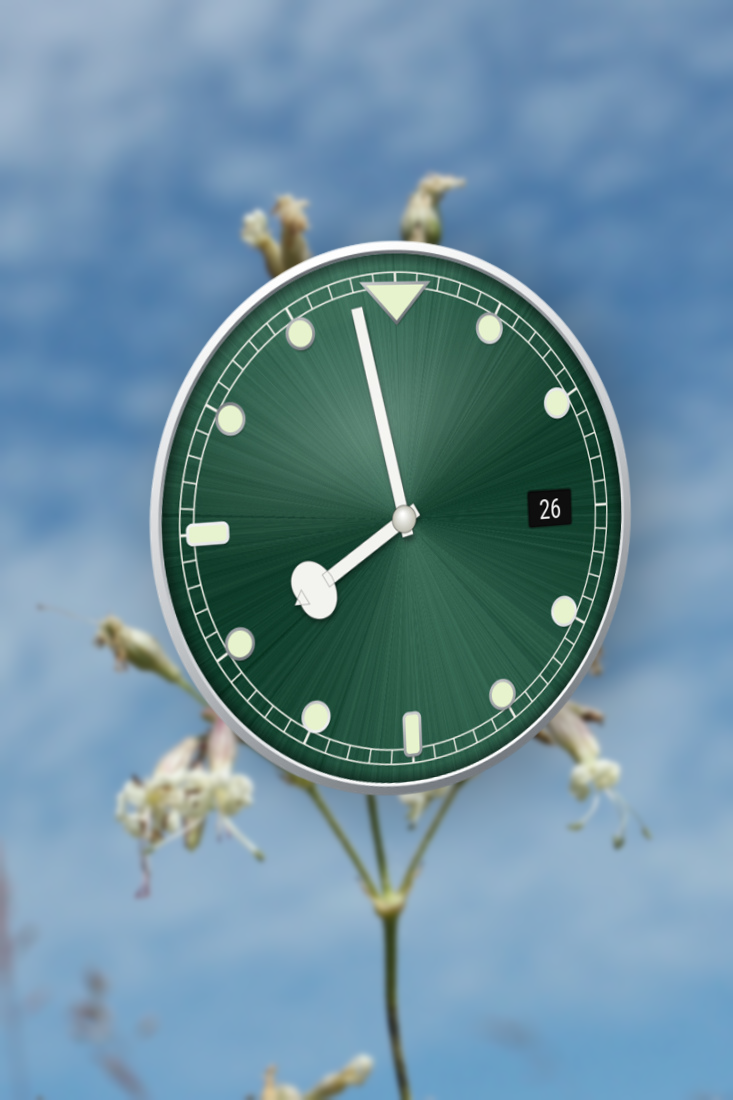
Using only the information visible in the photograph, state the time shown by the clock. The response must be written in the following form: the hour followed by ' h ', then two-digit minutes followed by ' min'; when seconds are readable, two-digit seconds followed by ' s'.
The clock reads 7 h 58 min
